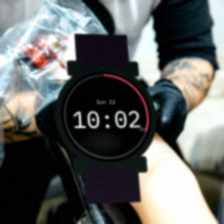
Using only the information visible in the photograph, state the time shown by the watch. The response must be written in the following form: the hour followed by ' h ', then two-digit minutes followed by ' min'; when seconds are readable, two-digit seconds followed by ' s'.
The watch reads 10 h 02 min
